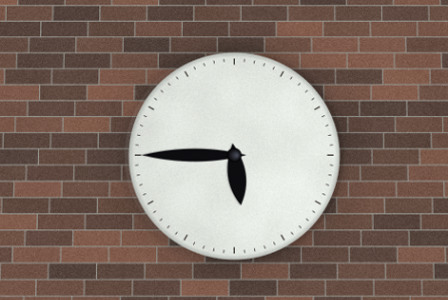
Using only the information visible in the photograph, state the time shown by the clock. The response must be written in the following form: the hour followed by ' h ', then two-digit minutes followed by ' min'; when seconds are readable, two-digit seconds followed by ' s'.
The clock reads 5 h 45 min
